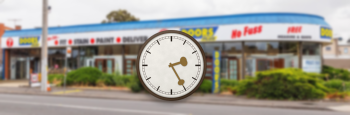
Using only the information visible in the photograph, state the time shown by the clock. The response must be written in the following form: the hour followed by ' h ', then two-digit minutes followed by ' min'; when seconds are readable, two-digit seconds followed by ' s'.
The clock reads 2 h 25 min
